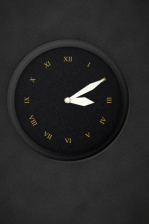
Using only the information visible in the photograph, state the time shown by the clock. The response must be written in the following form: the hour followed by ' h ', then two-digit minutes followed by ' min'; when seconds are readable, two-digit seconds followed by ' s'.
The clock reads 3 h 10 min
